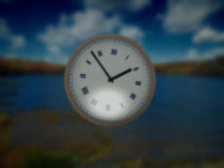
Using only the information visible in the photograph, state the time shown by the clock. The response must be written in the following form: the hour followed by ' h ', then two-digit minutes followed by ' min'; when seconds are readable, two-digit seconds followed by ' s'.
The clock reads 1 h 53 min
